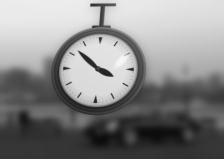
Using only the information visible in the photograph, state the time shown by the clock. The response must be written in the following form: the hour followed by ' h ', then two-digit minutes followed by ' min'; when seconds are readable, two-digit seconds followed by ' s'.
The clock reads 3 h 52 min
